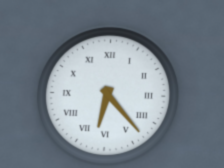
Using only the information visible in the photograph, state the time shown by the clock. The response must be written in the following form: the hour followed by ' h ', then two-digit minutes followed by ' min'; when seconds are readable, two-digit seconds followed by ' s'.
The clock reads 6 h 23 min
